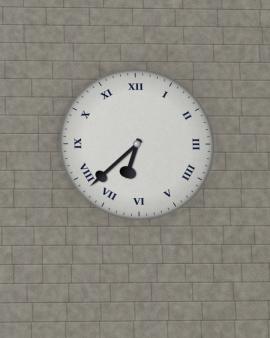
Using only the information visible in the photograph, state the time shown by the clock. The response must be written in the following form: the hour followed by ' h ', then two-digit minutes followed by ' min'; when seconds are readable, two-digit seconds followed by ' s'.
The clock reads 6 h 38 min
